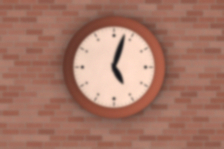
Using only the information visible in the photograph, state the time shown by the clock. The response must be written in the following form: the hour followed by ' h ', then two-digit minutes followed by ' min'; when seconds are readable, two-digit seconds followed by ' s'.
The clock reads 5 h 03 min
